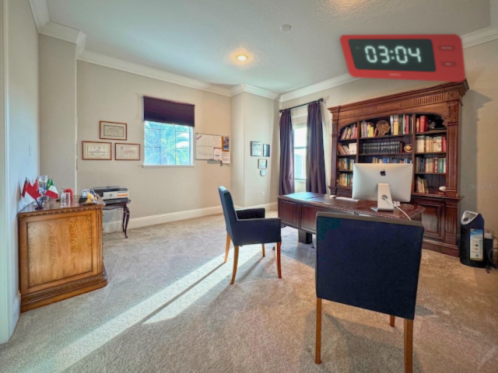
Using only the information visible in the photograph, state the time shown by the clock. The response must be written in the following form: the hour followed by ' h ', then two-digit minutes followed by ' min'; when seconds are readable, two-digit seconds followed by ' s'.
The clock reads 3 h 04 min
